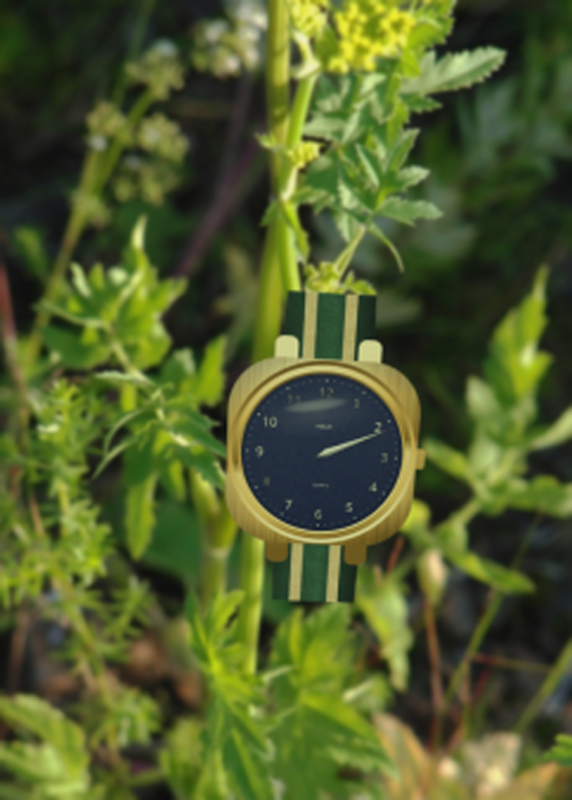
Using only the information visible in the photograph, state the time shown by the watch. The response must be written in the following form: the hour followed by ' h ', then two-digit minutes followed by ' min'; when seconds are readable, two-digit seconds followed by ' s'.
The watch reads 2 h 11 min
